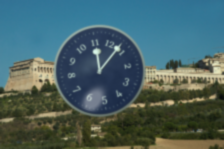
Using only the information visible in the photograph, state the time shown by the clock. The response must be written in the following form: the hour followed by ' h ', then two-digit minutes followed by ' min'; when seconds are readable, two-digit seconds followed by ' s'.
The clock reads 11 h 03 min
